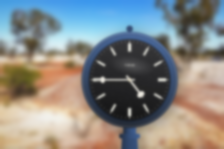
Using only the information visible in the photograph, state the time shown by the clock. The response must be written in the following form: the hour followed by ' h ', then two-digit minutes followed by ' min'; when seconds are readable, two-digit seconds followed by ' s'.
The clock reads 4 h 45 min
